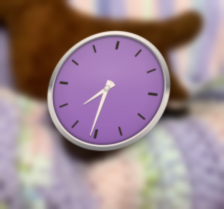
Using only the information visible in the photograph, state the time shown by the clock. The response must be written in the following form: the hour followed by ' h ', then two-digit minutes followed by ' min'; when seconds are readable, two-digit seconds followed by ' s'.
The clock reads 7 h 31 min
